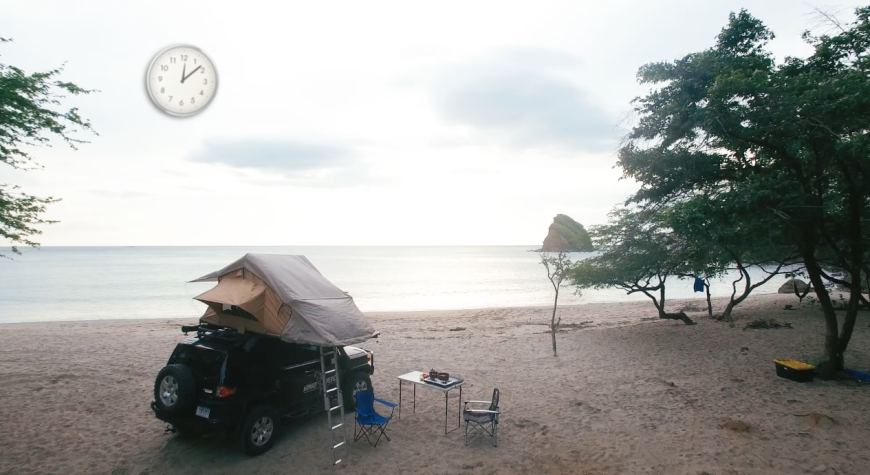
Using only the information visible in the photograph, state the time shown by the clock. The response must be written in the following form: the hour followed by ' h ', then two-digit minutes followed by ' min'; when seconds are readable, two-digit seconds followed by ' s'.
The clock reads 12 h 08 min
